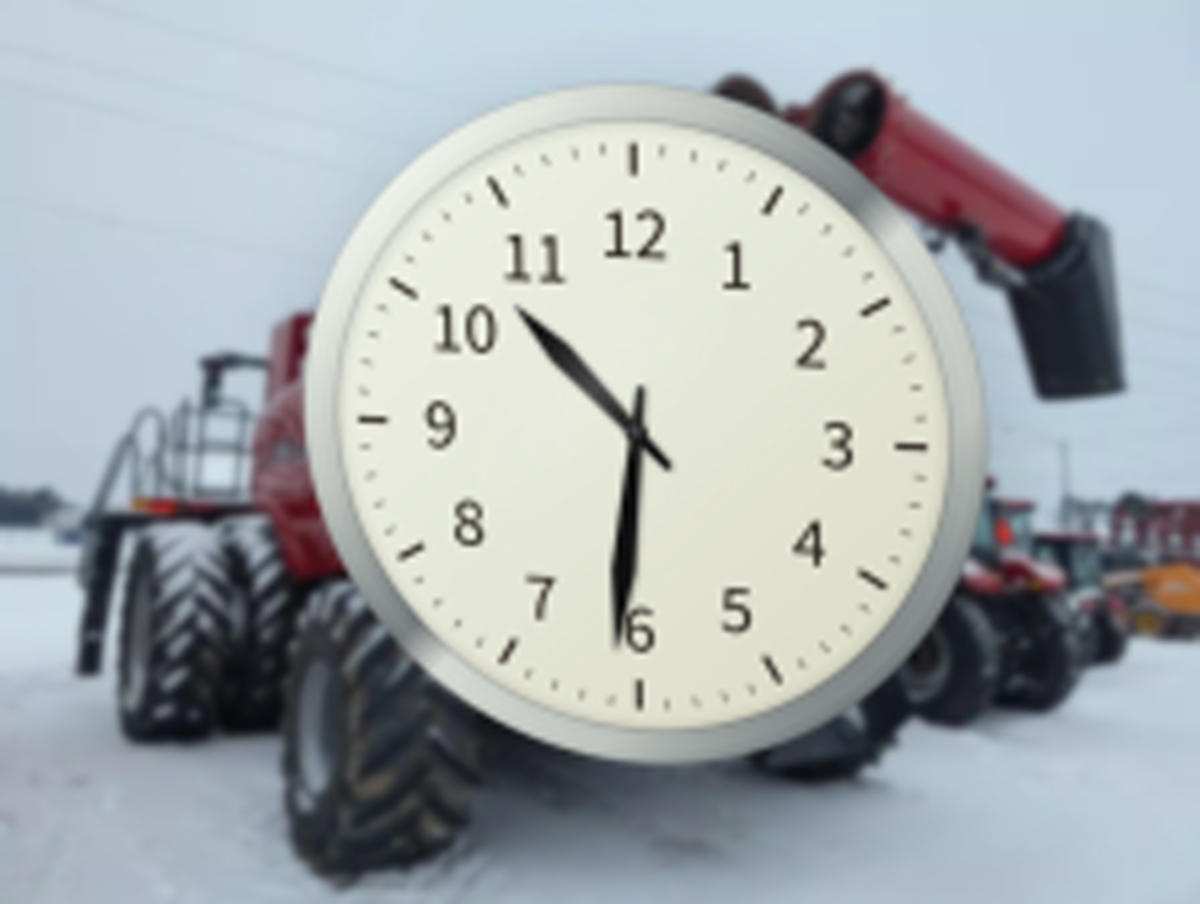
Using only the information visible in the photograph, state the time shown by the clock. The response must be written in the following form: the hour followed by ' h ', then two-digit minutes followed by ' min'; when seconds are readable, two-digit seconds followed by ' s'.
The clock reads 10 h 31 min
